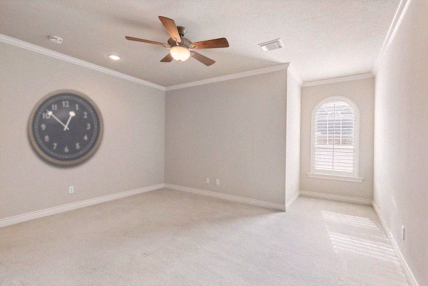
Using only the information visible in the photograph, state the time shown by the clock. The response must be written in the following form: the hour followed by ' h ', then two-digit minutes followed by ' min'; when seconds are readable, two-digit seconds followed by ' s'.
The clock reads 12 h 52 min
